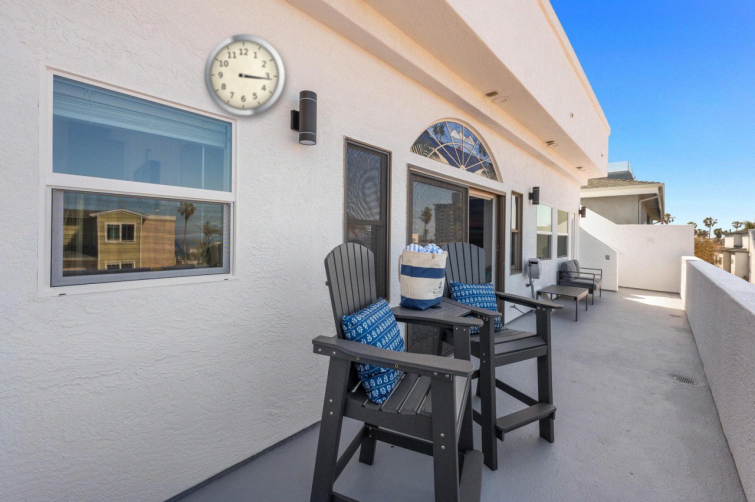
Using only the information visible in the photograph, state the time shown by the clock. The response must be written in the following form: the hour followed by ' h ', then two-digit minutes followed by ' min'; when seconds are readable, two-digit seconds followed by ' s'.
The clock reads 3 h 16 min
